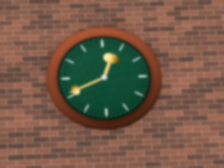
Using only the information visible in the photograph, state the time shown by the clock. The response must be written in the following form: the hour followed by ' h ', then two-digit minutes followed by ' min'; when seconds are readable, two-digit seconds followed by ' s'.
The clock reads 12 h 41 min
